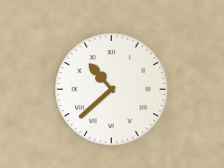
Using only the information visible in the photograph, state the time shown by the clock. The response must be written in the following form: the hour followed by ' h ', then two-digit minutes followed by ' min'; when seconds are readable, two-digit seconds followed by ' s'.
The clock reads 10 h 38 min
